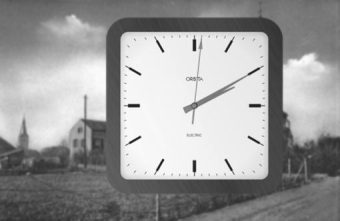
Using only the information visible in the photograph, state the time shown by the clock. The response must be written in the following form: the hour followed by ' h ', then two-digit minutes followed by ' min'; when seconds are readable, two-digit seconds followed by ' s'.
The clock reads 2 h 10 min 01 s
